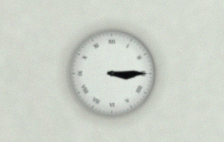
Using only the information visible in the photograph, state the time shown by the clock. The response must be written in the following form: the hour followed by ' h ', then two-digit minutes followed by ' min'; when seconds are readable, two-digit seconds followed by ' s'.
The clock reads 3 h 15 min
